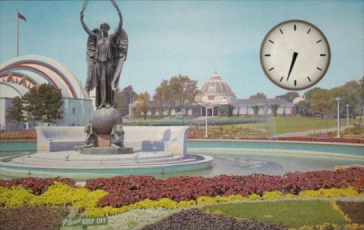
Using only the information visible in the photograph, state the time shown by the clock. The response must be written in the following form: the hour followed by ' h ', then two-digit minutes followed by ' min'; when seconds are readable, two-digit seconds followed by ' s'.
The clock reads 6 h 33 min
